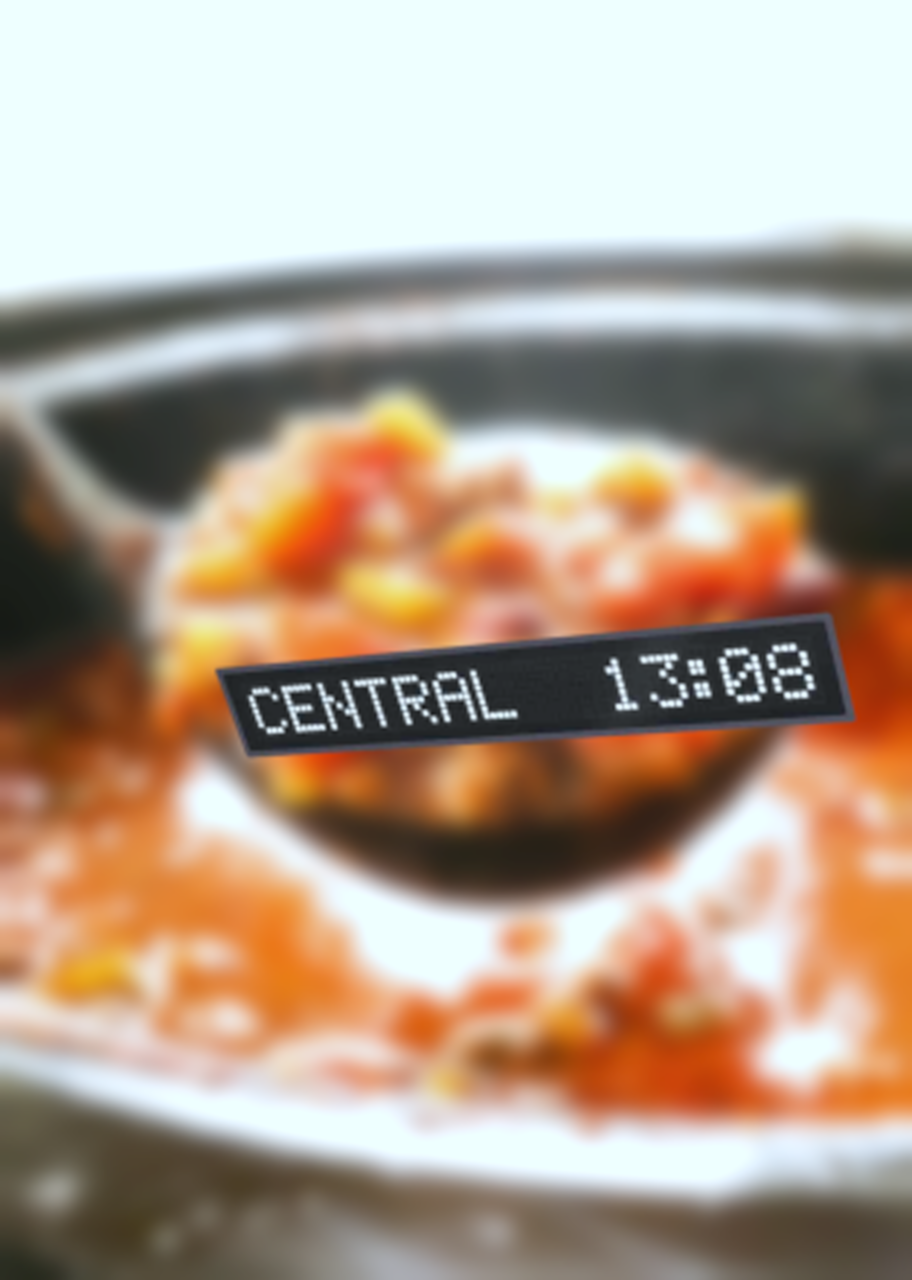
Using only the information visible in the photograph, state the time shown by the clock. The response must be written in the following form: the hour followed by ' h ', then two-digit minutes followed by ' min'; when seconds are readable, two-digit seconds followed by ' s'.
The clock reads 13 h 08 min
